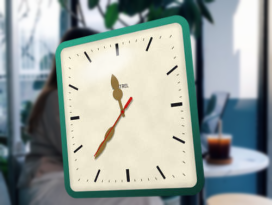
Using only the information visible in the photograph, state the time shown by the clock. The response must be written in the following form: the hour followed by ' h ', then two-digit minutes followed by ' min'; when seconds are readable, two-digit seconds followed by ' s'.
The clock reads 11 h 36 min 37 s
